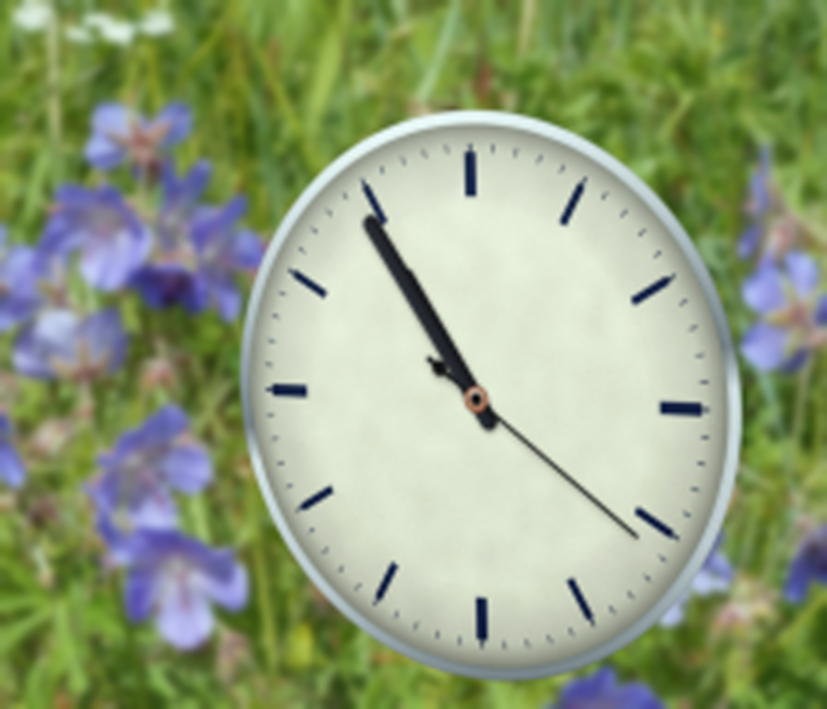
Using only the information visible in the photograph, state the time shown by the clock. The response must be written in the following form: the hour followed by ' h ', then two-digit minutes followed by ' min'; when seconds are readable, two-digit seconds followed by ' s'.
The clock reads 10 h 54 min 21 s
